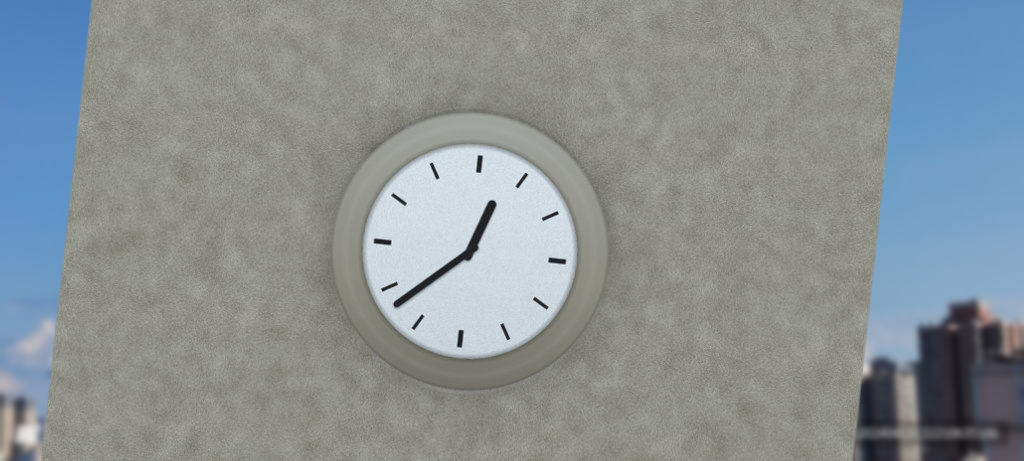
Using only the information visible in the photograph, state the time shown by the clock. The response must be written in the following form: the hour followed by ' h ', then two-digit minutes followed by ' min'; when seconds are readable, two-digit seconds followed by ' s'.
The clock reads 12 h 38 min
